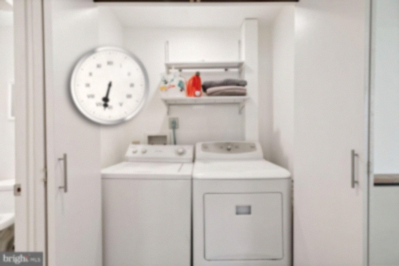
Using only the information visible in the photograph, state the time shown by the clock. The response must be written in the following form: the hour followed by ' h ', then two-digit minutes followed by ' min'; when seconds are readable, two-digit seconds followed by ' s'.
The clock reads 6 h 32 min
